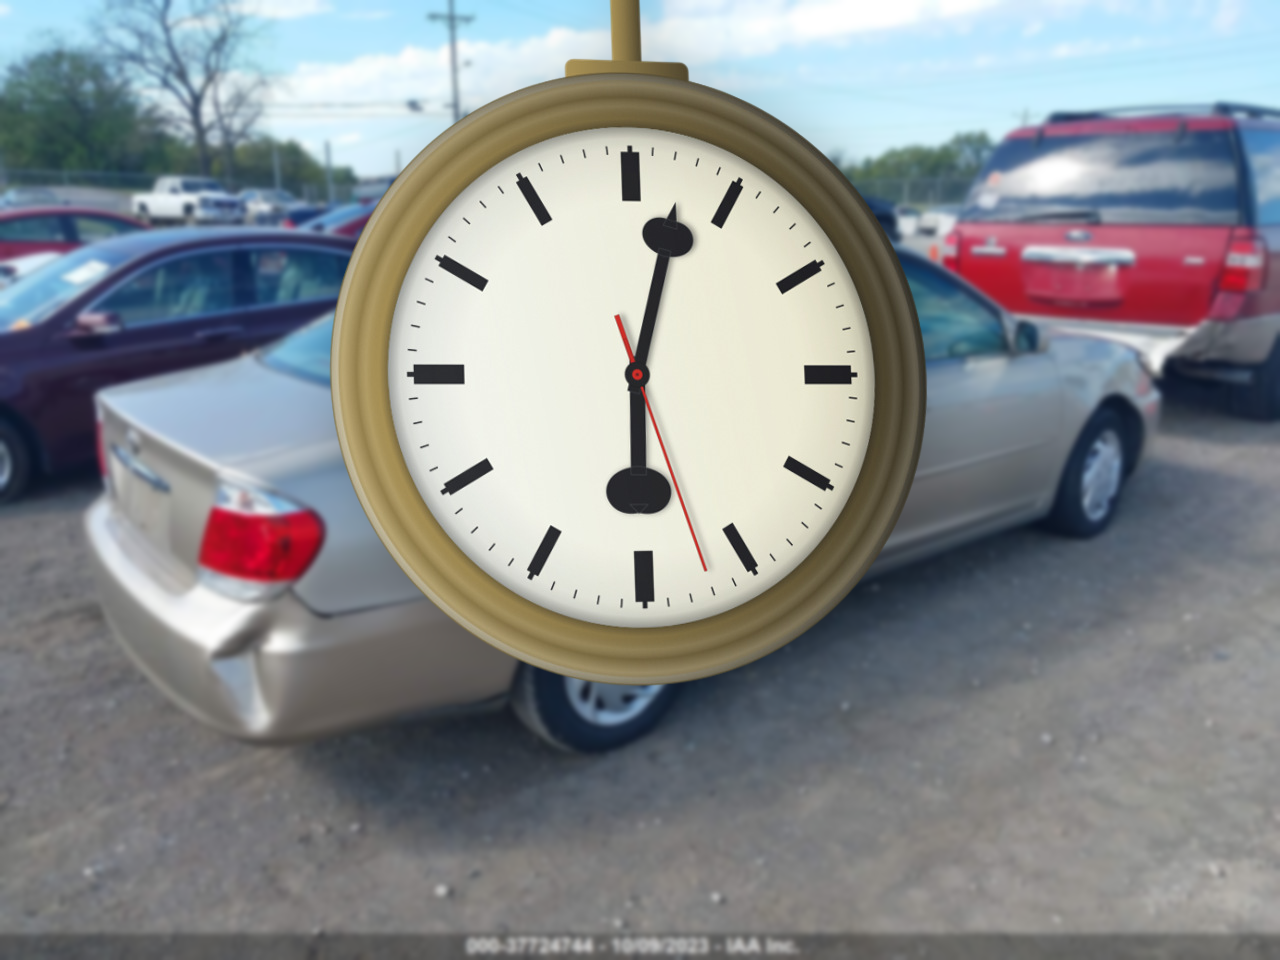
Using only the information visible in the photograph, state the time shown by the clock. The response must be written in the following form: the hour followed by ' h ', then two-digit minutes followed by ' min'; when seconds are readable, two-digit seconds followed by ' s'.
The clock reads 6 h 02 min 27 s
